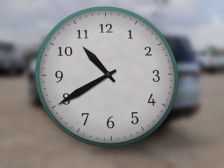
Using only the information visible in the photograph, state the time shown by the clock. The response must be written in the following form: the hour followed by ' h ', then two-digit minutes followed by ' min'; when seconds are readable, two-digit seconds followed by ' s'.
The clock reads 10 h 40 min
